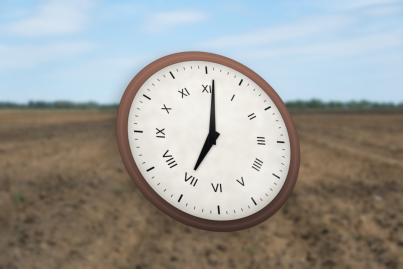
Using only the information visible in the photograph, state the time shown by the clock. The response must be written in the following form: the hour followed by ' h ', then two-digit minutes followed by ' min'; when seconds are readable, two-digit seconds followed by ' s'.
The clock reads 7 h 01 min
